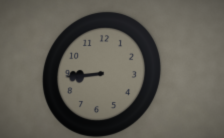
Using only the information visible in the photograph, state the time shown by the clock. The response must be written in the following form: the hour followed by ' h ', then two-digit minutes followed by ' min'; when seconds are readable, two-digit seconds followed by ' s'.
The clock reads 8 h 44 min
